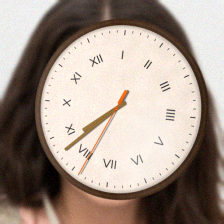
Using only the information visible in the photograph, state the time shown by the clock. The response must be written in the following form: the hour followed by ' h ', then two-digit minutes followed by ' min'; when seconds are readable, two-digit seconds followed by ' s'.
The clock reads 8 h 42 min 39 s
